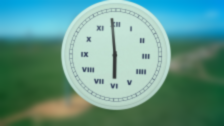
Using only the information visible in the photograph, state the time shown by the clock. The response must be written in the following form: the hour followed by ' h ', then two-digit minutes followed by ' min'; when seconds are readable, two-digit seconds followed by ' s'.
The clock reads 5 h 59 min
